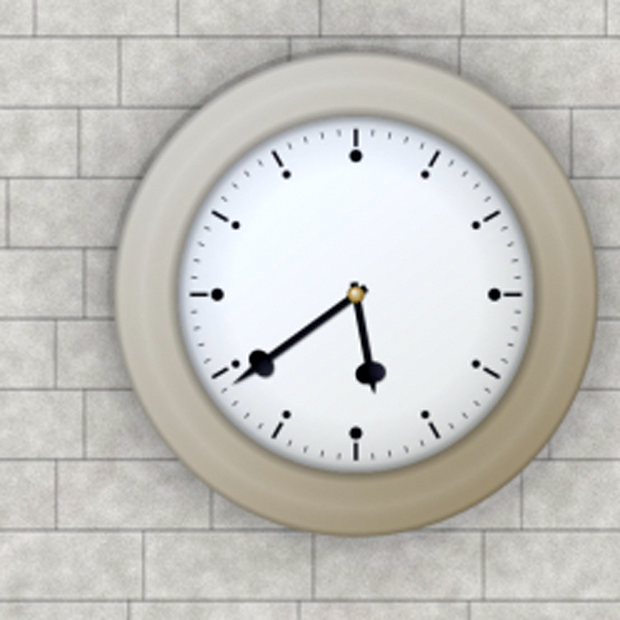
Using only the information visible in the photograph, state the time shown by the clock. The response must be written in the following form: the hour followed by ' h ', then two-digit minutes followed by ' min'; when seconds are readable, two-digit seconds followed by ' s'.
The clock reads 5 h 39 min
